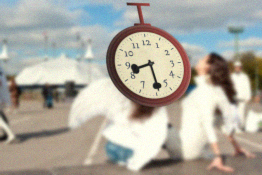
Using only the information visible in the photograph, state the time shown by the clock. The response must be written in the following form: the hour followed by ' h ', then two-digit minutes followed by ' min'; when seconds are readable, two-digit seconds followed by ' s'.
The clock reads 8 h 29 min
